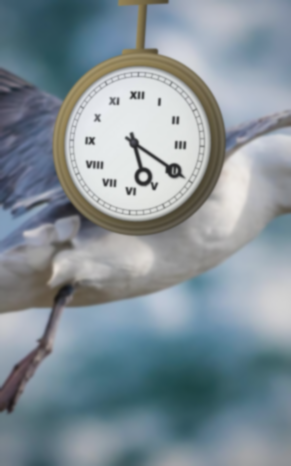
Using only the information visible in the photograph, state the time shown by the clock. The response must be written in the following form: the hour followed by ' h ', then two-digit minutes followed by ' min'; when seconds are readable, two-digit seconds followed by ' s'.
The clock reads 5 h 20 min
